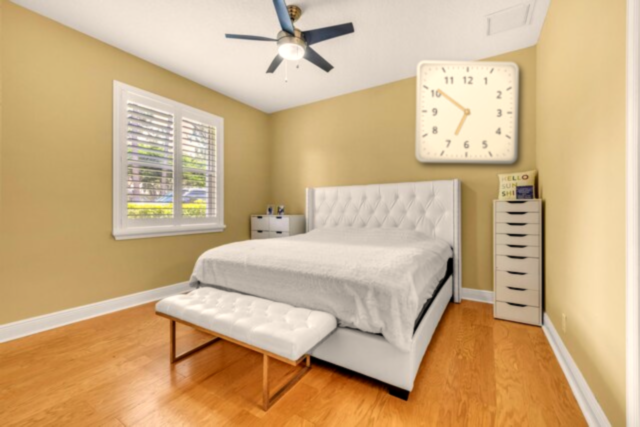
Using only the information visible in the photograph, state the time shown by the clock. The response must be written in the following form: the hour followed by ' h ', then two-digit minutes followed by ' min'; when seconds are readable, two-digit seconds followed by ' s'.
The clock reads 6 h 51 min
